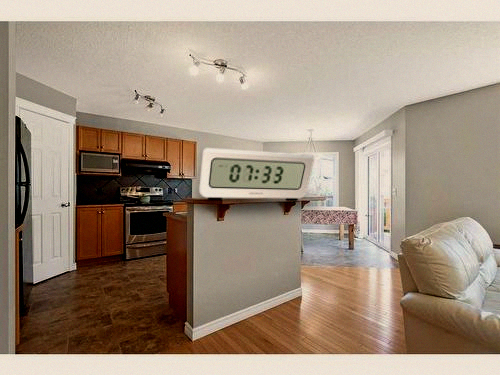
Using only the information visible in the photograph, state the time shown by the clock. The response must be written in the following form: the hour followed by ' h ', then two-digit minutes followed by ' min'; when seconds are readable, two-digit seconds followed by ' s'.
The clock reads 7 h 33 min
